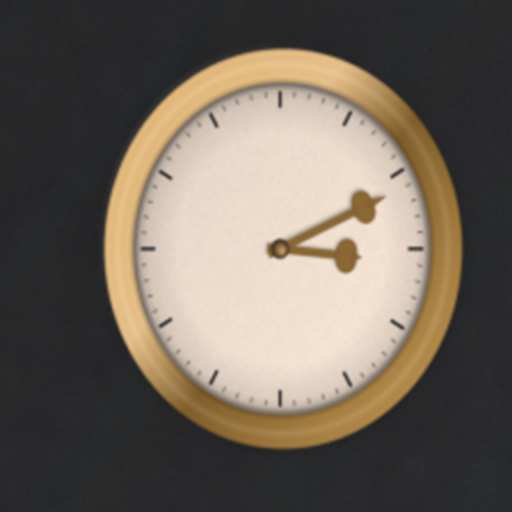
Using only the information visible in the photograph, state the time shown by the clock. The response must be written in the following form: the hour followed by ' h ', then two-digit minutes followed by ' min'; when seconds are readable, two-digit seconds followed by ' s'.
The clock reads 3 h 11 min
